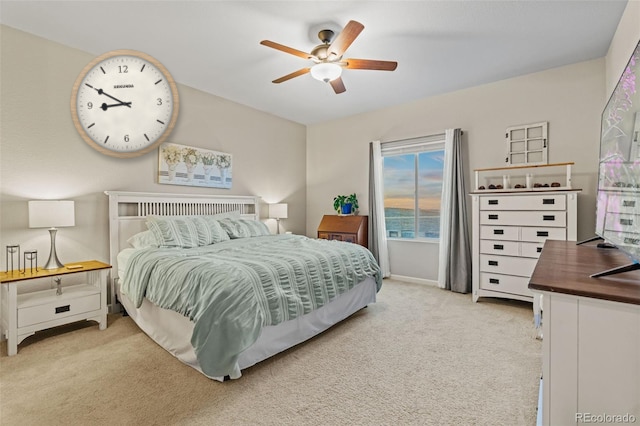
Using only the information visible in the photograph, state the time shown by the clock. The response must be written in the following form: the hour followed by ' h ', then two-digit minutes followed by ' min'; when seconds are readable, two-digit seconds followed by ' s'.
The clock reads 8 h 50 min
